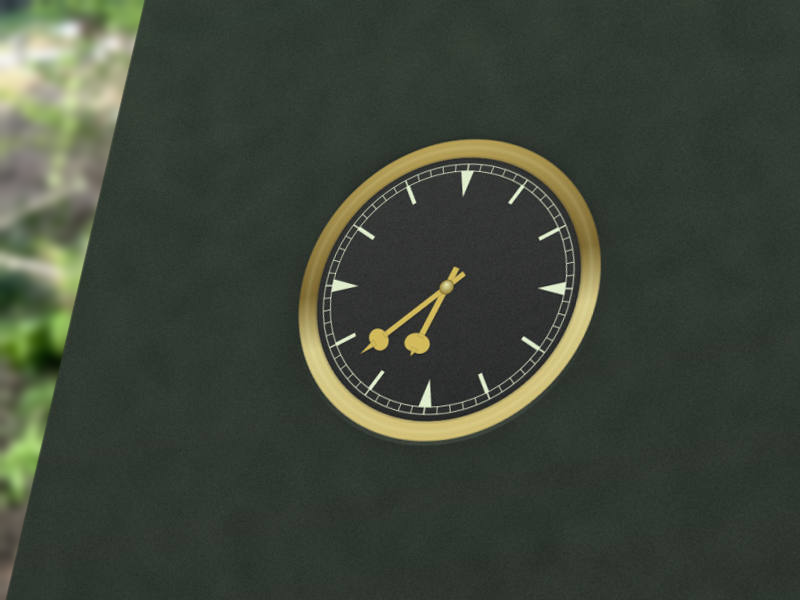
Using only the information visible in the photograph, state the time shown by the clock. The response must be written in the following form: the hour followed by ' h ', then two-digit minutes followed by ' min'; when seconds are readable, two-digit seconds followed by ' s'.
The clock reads 6 h 38 min
